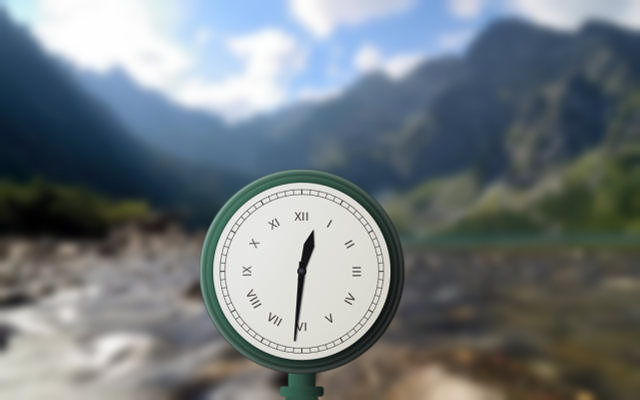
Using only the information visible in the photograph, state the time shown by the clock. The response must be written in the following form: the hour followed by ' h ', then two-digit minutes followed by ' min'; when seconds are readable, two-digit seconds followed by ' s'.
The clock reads 12 h 31 min
